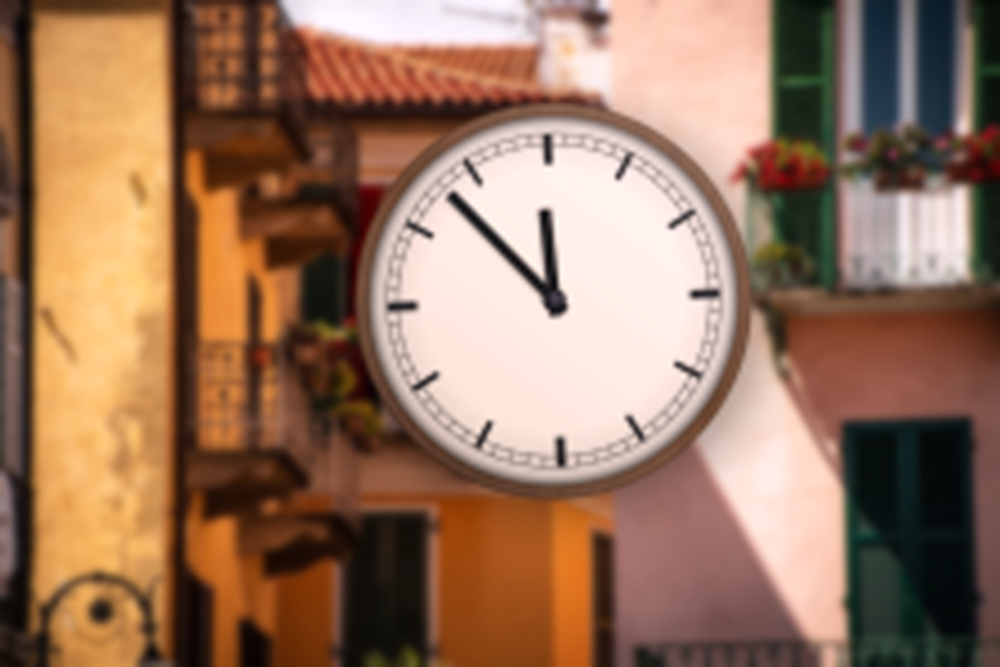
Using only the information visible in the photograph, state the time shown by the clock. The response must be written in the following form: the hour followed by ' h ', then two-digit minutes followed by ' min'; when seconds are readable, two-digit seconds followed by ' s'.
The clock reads 11 h 53 min
